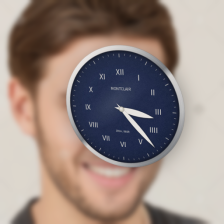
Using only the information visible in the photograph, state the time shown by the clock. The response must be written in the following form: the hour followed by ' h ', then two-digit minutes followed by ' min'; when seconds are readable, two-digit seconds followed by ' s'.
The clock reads 3 h 23 min
